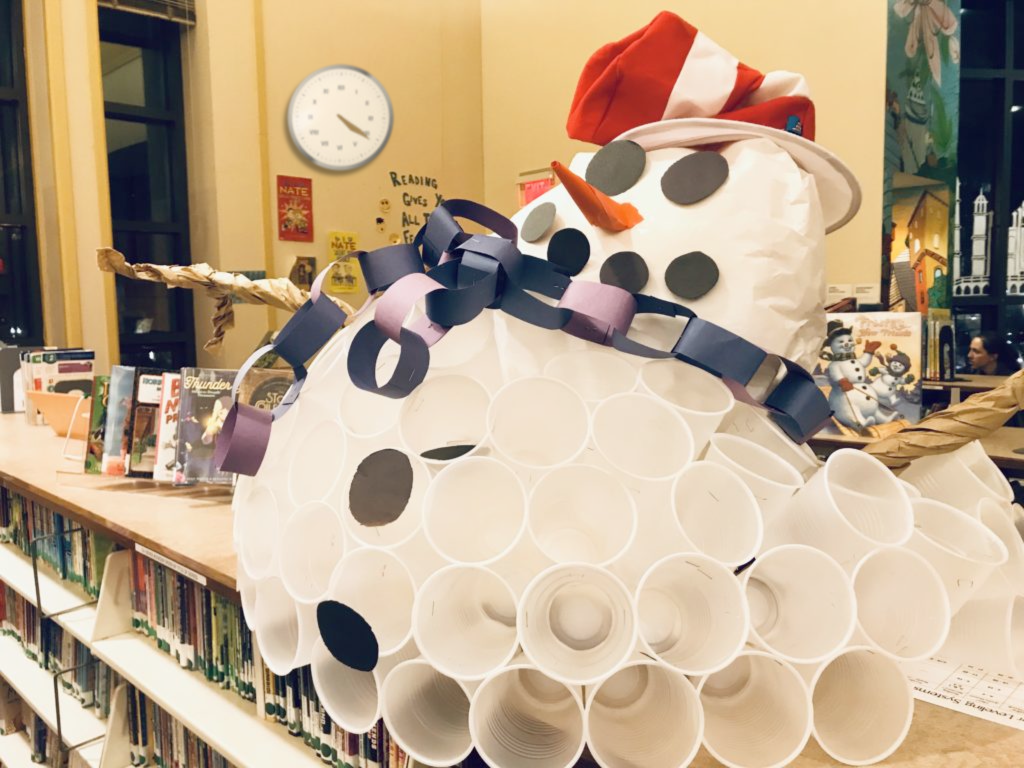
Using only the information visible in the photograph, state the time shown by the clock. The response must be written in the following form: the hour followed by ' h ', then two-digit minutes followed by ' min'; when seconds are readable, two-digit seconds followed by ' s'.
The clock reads 4 h 21 min
